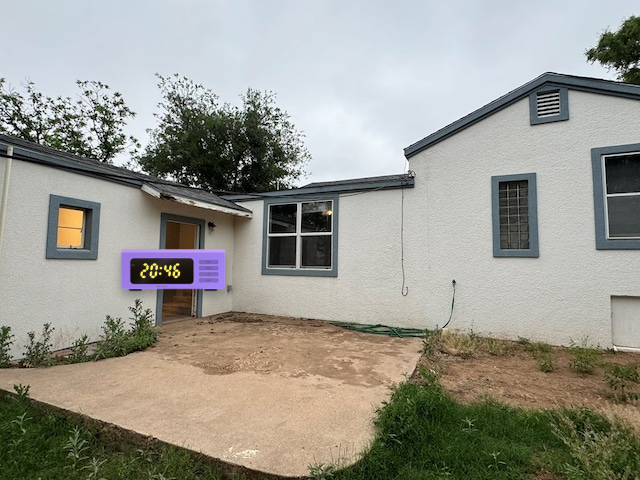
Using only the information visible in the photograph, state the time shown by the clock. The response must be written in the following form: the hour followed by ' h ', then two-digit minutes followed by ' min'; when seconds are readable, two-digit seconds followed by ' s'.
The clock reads 20 h 46 min
